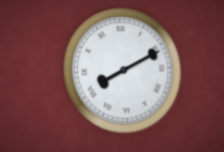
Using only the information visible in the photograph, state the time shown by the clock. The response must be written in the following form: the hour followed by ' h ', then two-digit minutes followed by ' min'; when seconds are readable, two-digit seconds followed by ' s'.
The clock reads 8 h 11 min
